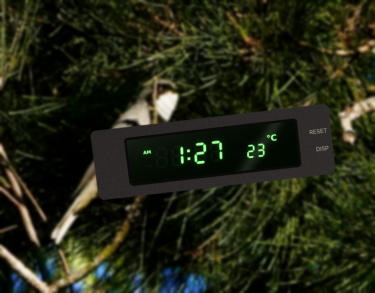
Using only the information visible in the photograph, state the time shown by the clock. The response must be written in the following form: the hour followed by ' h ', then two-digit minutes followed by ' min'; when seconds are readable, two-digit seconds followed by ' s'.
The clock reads 1 h 27 min
